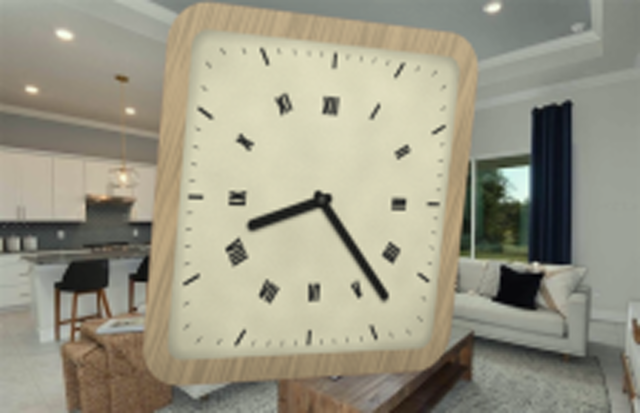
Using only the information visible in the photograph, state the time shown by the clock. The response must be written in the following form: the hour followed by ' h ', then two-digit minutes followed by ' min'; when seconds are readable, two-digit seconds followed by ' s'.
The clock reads 8 h 23 min
